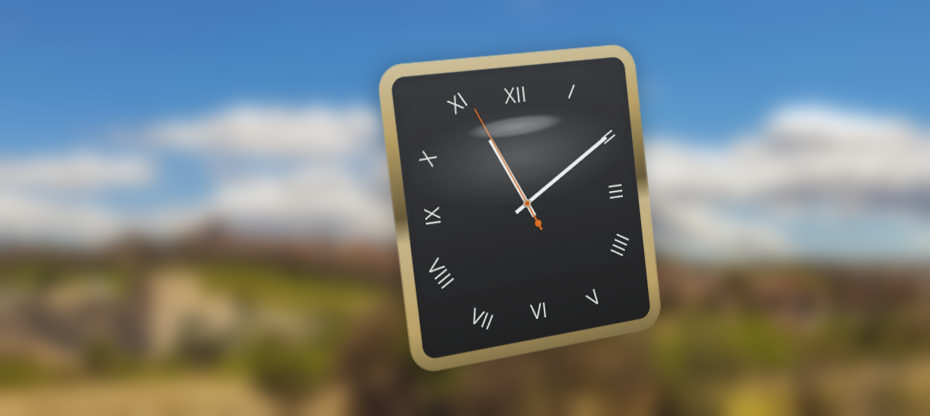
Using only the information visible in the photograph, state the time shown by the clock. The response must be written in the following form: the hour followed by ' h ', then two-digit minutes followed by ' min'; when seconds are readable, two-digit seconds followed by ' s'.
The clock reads 11 h 09 min 56 s
